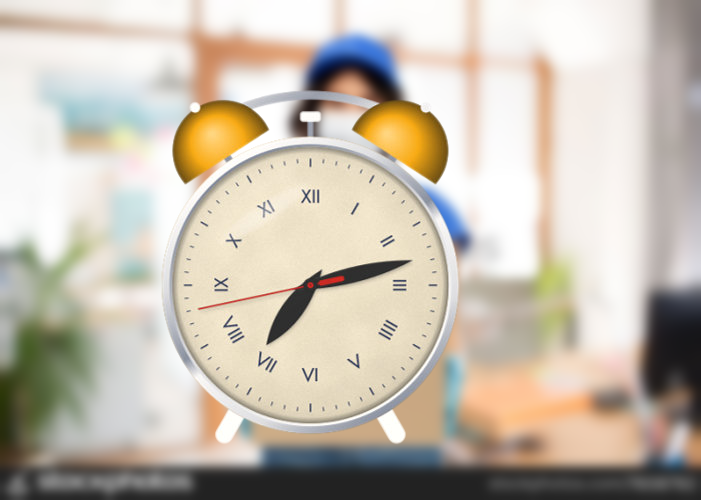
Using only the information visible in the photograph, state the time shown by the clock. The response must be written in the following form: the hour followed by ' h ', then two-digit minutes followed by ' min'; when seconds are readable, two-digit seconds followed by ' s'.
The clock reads 7 h 12 min 43 s
